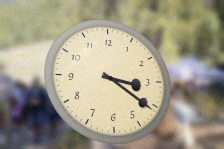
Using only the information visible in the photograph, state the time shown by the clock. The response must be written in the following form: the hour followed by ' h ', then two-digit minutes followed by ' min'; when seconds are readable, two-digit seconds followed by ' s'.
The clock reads 3 h 21 min
